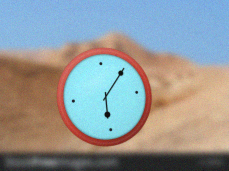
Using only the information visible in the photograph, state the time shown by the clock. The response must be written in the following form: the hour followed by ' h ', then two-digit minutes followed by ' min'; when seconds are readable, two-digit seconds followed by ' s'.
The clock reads 6 h 07 min
